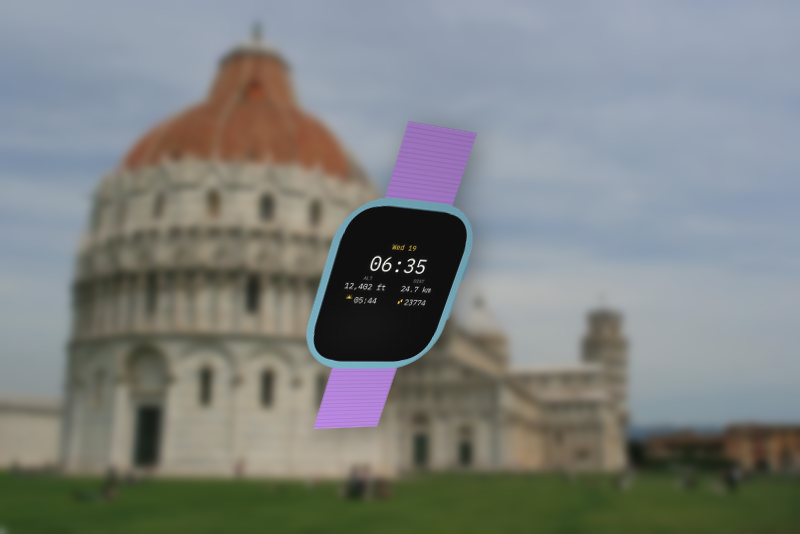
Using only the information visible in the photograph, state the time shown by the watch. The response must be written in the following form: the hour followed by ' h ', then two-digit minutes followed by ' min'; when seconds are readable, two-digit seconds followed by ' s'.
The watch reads 6 h 35 min
